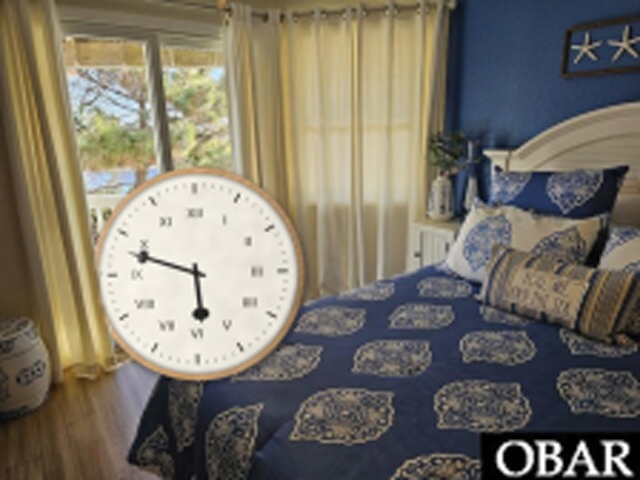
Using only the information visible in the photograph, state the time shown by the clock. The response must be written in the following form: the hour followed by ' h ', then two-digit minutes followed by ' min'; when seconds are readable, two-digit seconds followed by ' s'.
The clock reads 5 h 48 min
